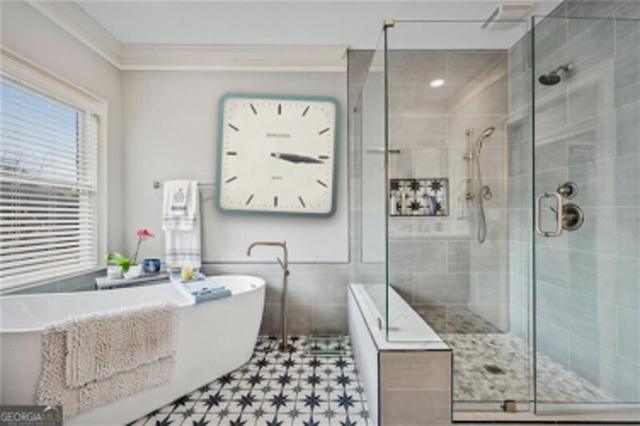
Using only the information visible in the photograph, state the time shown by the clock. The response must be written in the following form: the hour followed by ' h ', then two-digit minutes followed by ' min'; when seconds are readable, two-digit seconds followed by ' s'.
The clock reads 3 h 16 min
